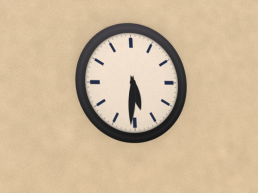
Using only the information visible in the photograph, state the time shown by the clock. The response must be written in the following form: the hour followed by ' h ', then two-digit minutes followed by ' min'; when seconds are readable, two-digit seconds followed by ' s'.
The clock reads 5 h 31 min
